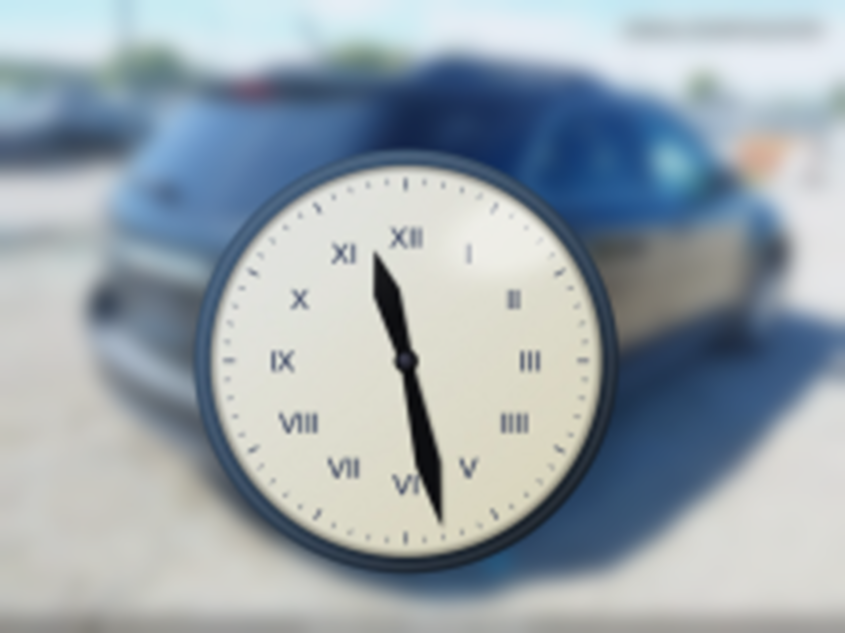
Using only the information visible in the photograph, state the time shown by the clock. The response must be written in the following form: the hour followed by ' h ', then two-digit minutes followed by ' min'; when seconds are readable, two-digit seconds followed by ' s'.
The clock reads 11 h 28 min
